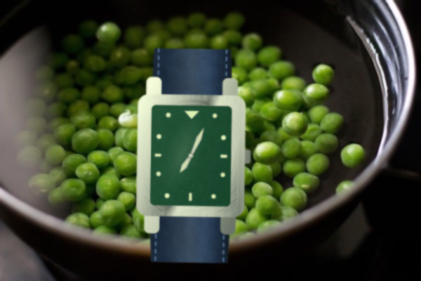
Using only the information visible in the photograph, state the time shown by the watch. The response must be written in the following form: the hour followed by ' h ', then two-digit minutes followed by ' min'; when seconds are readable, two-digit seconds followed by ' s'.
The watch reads 7 h 04 min
